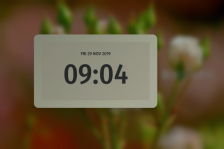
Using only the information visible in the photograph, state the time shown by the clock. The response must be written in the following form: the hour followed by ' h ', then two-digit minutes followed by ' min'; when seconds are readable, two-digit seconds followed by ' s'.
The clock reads 9 h 04 min
